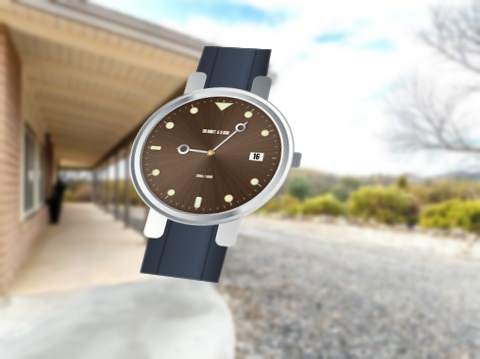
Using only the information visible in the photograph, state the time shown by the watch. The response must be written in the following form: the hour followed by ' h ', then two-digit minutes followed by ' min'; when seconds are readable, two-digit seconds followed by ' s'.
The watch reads 9 h 06 min
